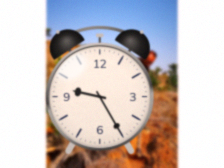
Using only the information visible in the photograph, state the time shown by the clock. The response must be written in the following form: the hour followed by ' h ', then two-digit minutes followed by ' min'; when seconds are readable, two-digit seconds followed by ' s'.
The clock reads 9 h 25 min
